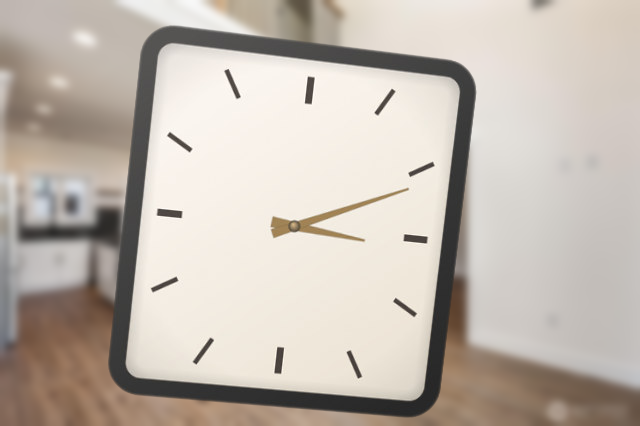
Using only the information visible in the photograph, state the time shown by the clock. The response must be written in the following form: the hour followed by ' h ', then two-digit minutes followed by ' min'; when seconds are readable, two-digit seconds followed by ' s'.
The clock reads 3 h 11 min
